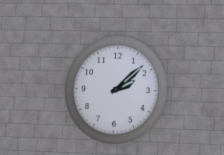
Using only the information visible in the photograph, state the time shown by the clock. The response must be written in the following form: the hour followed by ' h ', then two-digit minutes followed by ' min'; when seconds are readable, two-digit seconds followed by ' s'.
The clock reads 2 h 08 min
